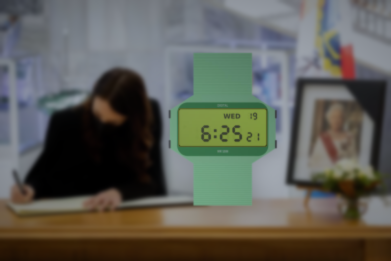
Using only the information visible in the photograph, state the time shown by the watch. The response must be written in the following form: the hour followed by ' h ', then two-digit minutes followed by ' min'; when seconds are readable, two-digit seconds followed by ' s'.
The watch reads 6 h 25 min 21 s
